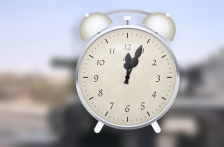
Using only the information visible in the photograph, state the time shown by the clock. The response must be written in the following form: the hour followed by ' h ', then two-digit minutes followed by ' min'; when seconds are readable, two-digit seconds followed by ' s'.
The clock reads 12 h 04 min
